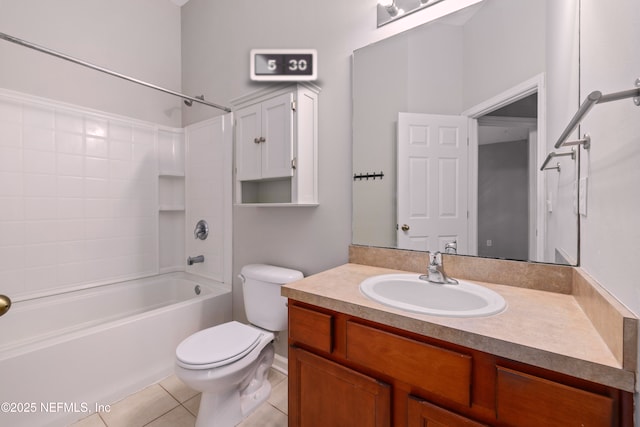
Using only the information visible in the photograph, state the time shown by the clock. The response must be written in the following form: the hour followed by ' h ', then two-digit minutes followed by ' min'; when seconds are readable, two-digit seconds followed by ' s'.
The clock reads 5 h 30 min
